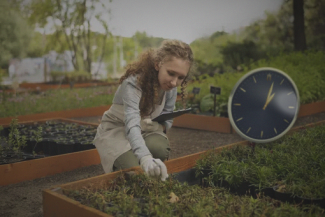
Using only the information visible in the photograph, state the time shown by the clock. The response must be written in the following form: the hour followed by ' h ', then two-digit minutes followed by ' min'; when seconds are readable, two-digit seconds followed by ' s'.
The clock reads 1 h 02 min
